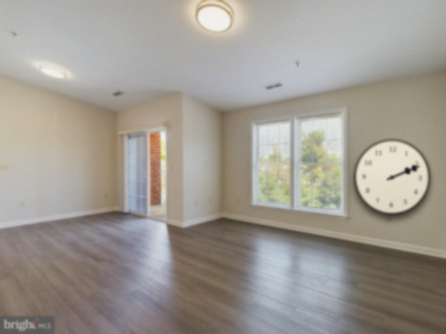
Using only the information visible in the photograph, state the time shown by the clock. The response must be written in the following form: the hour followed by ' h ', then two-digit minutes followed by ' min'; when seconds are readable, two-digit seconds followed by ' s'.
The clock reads 2 h 11 min
